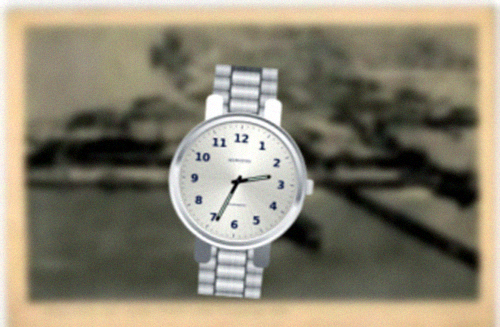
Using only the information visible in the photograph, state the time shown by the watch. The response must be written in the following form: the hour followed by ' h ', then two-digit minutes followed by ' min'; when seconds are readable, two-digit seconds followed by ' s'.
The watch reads 2 h 34 min
